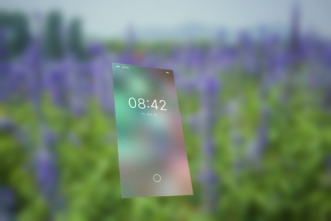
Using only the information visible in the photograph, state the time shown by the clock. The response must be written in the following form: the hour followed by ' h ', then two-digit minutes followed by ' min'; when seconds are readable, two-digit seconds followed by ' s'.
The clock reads 8 h 42 min
